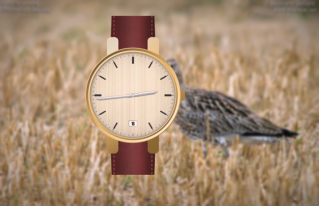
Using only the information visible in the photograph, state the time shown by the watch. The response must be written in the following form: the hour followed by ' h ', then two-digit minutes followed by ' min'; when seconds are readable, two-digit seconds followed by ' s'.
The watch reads 2 h 44 min
